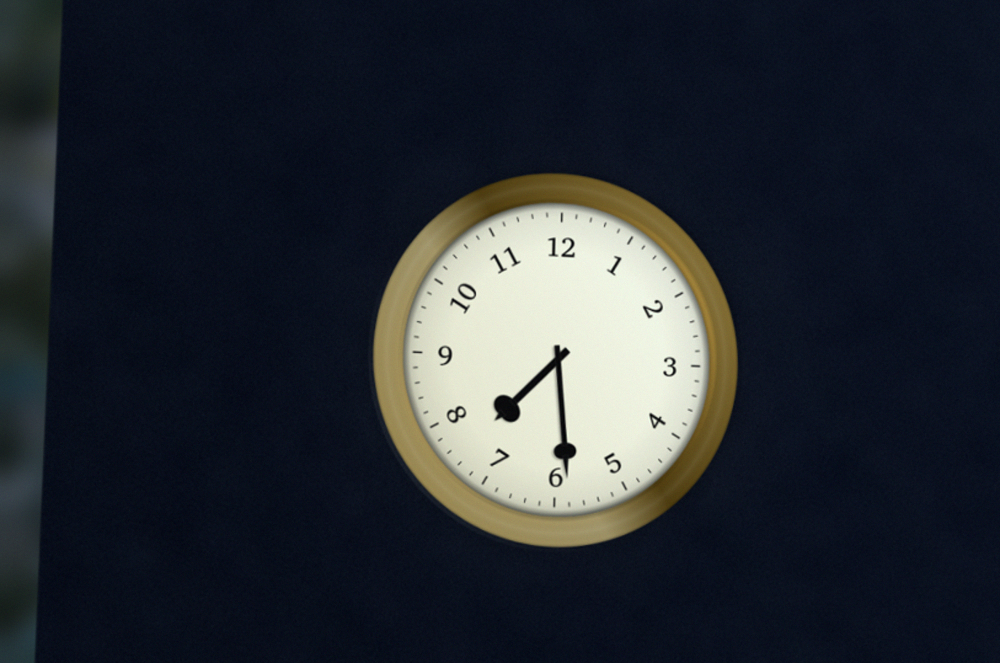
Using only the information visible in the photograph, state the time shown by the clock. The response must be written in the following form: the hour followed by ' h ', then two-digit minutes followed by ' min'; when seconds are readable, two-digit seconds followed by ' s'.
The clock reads 7 h 29 min
